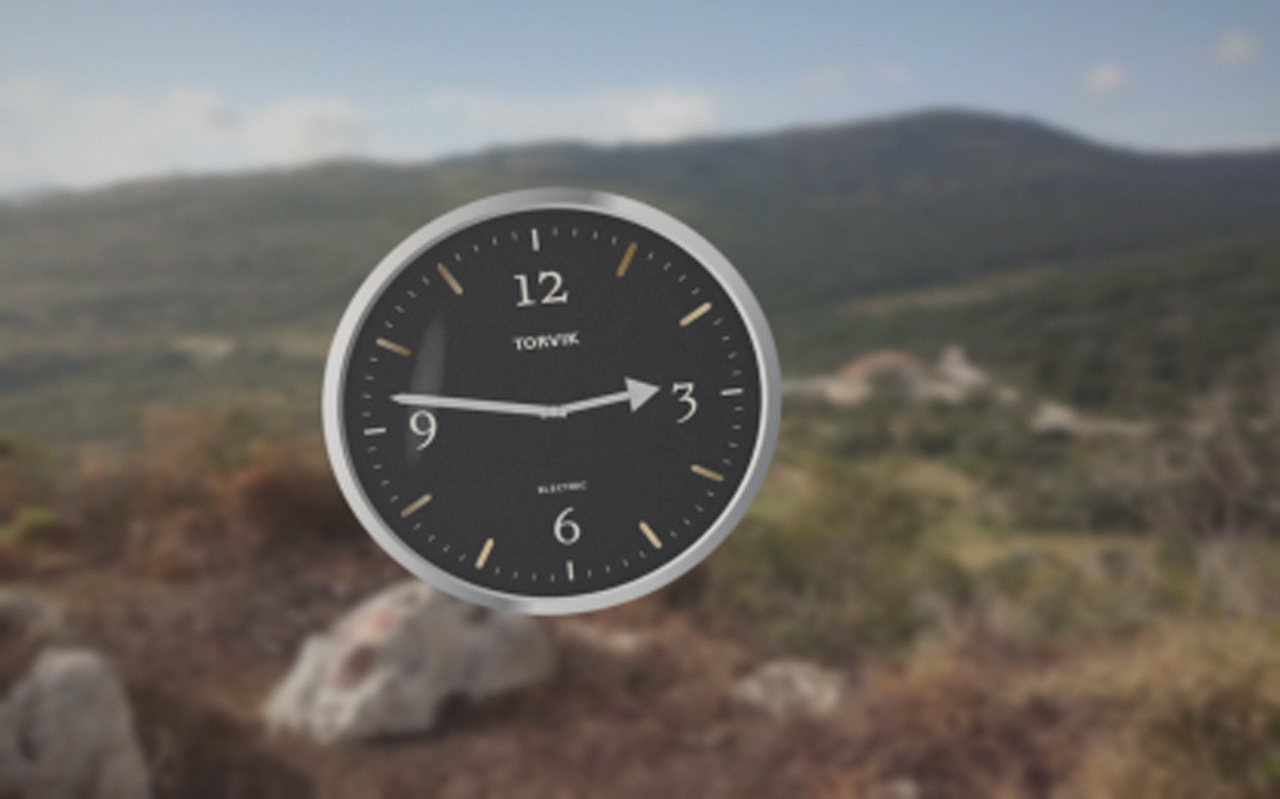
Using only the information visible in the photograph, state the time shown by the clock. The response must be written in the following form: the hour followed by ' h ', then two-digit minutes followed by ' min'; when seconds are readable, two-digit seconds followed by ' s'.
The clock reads 2 h 47 min
